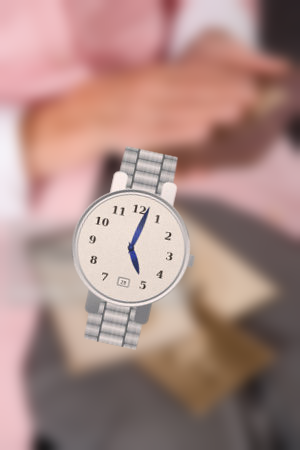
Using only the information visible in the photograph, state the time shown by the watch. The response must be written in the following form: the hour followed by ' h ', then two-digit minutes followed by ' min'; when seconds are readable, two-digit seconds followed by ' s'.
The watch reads 5 h 02 min
